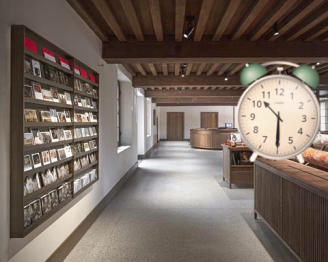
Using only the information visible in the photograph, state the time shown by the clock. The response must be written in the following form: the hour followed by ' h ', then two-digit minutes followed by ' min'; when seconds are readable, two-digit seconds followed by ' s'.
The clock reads 10 h 30 min
